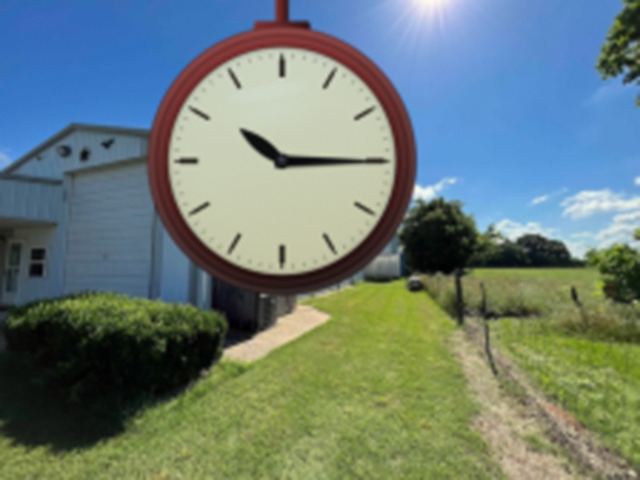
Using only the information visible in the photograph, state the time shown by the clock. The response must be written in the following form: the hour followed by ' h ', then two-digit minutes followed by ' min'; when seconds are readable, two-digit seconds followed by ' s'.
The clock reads 10 h 15 min
